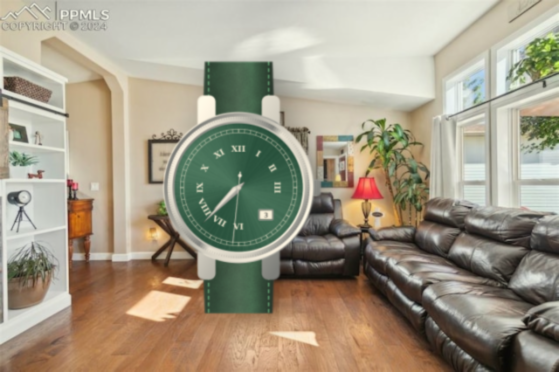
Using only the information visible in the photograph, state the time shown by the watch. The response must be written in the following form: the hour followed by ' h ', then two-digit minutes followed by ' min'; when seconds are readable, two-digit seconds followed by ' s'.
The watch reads 7 h 37 min 31 s
